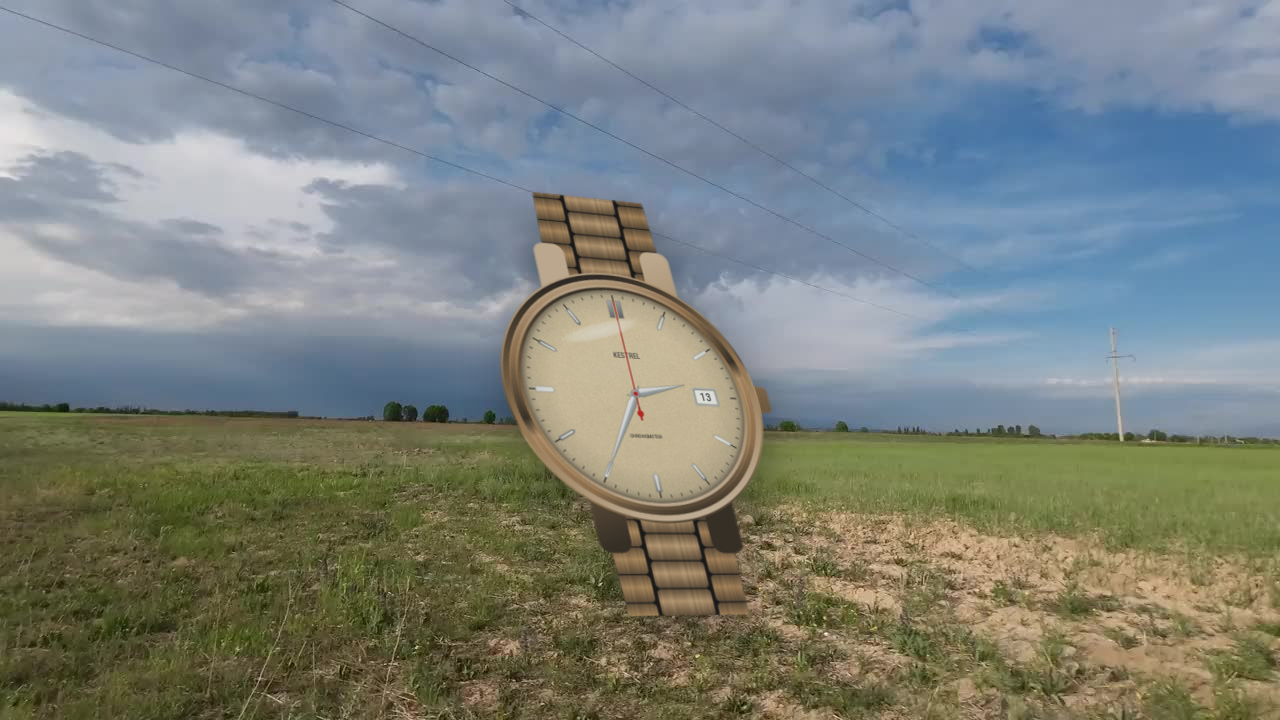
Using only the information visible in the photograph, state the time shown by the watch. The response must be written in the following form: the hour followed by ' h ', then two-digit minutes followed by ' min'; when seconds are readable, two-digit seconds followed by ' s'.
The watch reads 2 h 35 min 00 s
